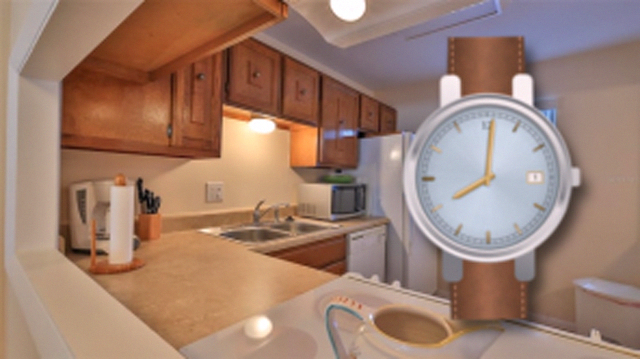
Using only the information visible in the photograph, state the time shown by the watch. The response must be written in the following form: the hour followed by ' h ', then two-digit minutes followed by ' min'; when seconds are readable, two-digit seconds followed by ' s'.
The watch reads 8 h 01 min
